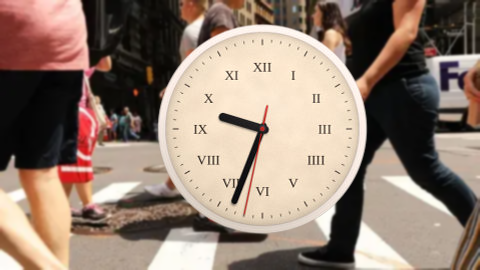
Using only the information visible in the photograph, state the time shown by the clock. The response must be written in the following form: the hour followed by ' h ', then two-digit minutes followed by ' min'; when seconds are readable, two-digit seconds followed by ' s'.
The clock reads 9 h 33 min 32 s
